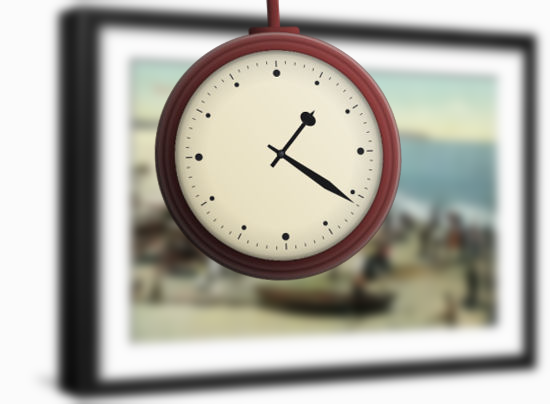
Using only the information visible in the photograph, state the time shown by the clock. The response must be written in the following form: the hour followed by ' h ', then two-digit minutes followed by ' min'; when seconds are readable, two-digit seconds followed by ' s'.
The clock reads 1 h 21 min
